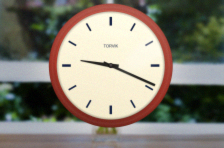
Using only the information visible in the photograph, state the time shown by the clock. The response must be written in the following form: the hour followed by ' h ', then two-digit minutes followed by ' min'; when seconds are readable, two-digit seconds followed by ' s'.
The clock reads 9 h 19 min
